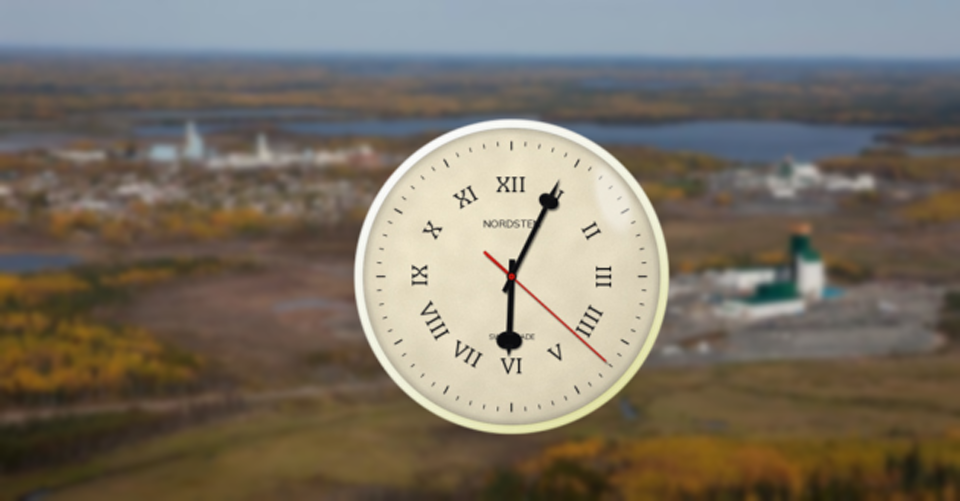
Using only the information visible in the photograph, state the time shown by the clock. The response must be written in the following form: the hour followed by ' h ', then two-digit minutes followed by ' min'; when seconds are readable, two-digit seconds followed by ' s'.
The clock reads 6 h 04 min 22 s
